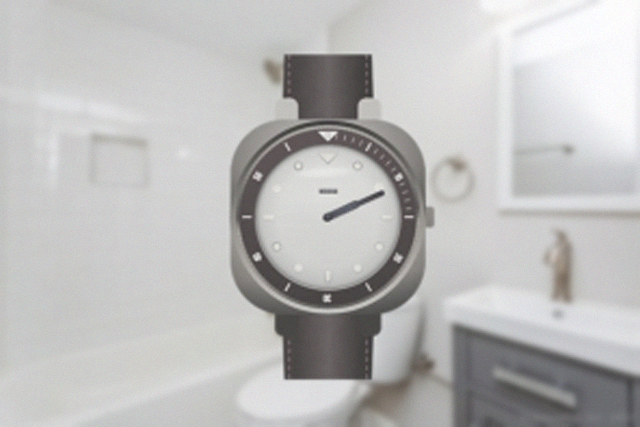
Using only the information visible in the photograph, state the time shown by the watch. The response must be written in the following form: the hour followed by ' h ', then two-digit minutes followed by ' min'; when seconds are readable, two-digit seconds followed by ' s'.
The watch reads 2 h 11 min
